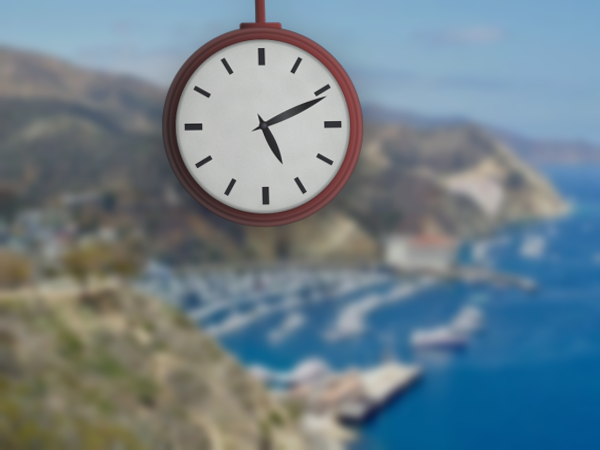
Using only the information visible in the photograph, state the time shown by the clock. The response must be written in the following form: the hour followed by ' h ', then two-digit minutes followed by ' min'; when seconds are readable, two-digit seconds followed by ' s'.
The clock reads 5 h 11 min
